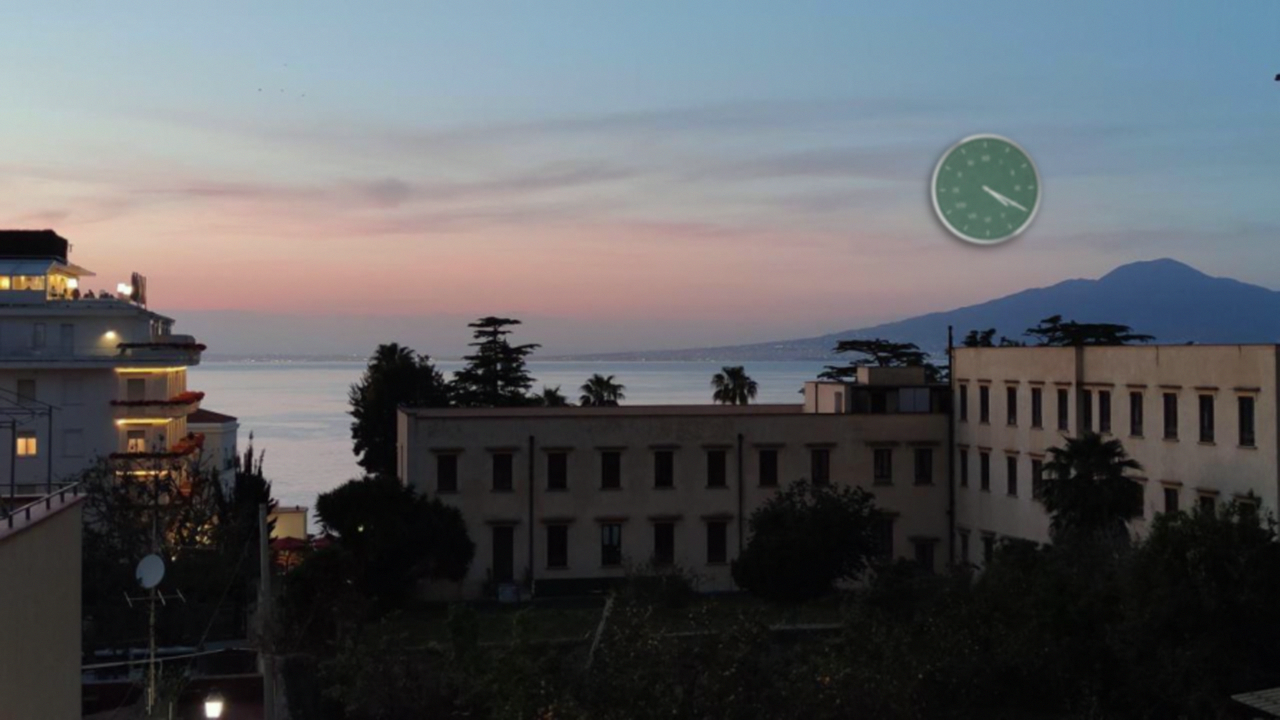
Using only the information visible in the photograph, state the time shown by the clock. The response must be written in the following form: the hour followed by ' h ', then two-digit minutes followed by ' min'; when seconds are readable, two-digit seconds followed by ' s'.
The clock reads 4 h 20 min
